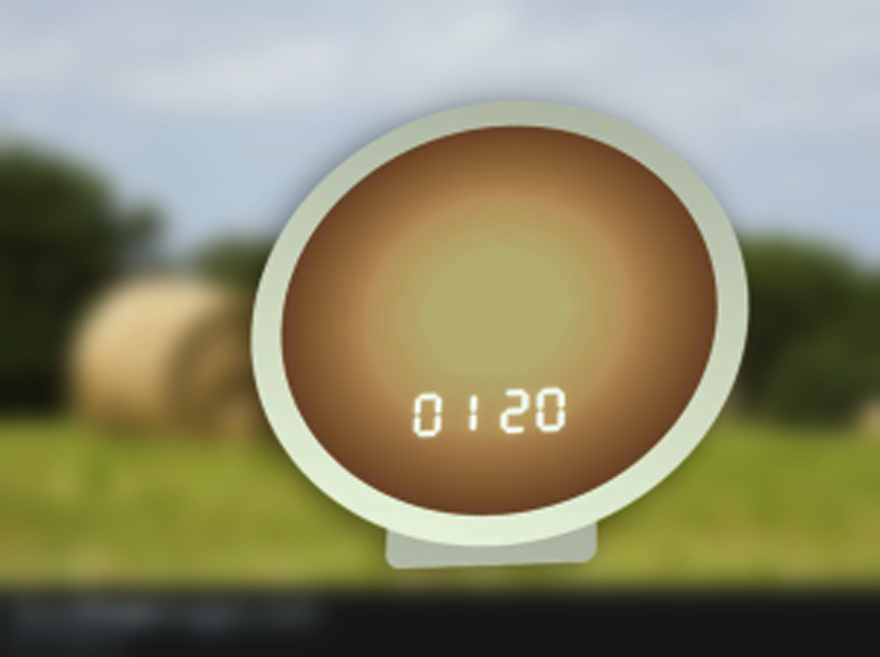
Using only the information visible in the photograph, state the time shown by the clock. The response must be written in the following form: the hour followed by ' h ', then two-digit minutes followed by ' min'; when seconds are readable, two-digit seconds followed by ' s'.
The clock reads 1 h 20 min
